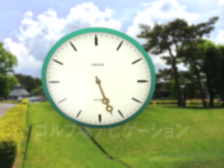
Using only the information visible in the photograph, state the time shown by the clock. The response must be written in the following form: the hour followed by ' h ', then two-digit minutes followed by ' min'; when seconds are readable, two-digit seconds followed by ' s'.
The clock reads 5 h 27 min
